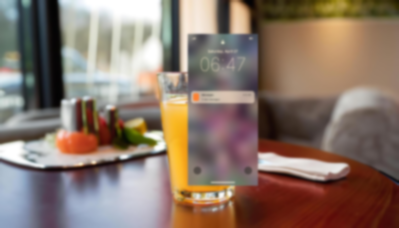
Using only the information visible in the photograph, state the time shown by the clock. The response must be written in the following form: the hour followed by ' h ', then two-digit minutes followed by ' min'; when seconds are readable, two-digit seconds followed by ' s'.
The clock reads 6 h 47 min
